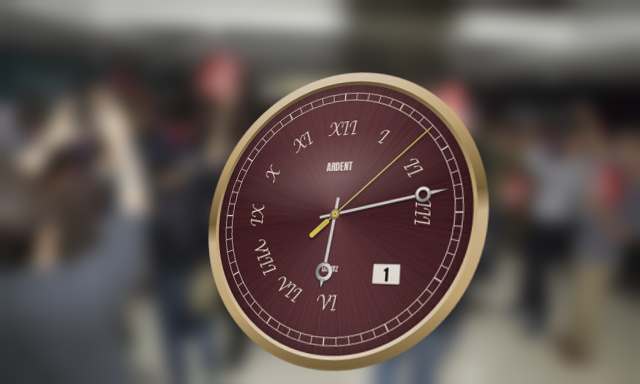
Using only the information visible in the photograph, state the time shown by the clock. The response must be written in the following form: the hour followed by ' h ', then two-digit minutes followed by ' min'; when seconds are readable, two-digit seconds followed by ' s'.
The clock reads 6 h 13 min 08 s
